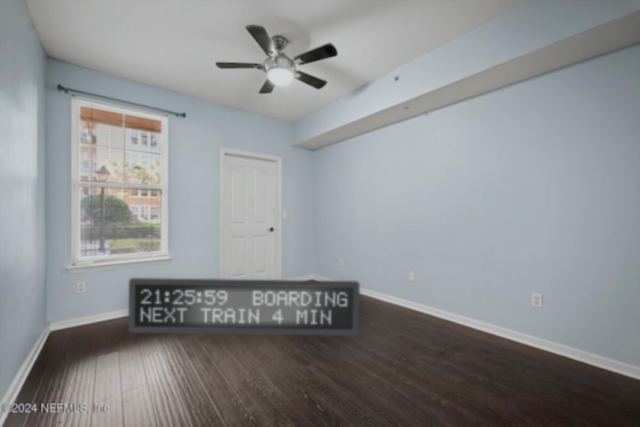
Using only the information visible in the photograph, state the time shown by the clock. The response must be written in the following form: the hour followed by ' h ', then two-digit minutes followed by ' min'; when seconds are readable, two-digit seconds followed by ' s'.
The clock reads 21 h 25 min 59 s
